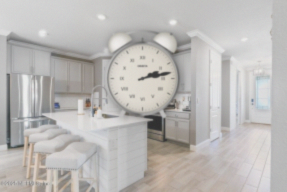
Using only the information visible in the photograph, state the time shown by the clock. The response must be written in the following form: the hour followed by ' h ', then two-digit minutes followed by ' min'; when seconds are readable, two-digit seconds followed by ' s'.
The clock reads 2 h 13 min
